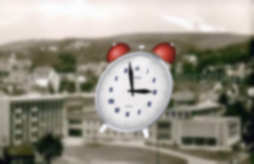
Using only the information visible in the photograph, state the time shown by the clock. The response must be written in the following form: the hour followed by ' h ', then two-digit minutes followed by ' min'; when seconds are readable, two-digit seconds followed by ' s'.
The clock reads 2 h 57 min
